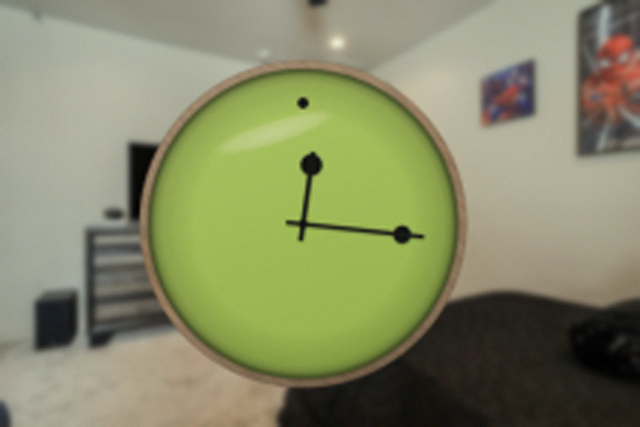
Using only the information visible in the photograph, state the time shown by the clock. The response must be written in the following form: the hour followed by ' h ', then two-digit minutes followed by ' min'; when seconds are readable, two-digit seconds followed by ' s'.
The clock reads 12 h 16 min
